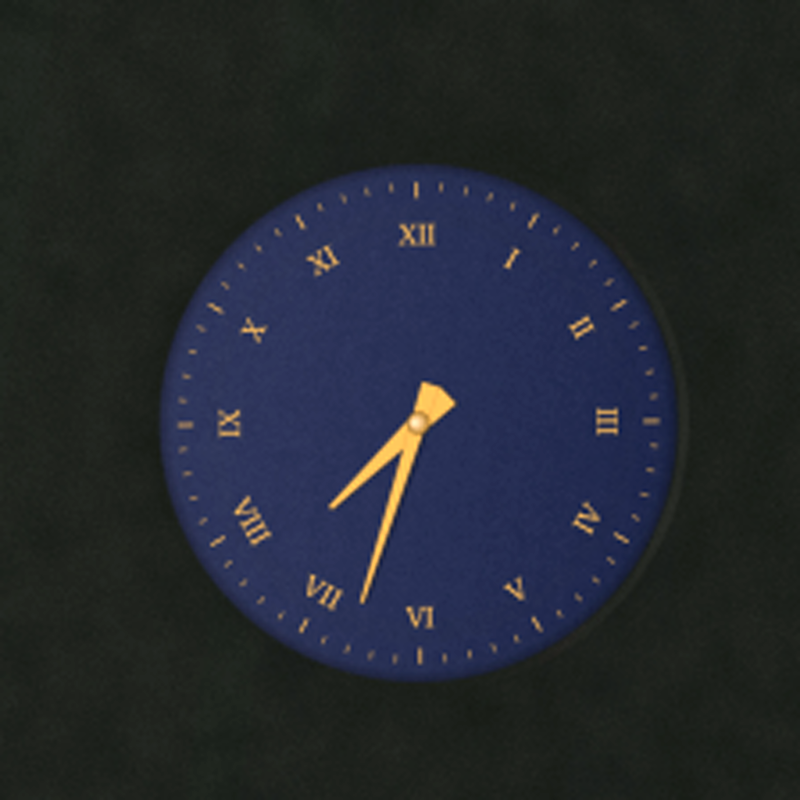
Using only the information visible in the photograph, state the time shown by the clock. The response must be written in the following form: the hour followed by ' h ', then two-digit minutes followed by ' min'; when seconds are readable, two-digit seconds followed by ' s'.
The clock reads 7 h 33 min
